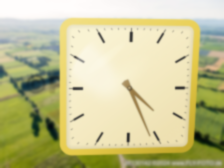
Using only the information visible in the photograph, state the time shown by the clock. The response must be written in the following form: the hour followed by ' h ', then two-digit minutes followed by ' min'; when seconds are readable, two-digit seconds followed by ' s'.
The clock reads 4 h 26 min
